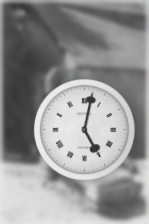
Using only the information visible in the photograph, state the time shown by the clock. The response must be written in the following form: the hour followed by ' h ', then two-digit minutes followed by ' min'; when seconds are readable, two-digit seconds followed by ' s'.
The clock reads 5 h 02 min
